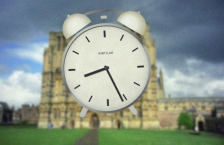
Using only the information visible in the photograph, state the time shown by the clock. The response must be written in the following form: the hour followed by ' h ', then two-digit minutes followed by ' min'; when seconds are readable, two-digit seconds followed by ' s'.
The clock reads 8 h 26 min
